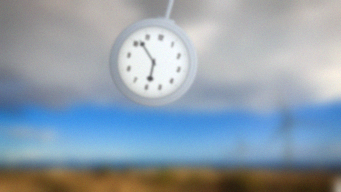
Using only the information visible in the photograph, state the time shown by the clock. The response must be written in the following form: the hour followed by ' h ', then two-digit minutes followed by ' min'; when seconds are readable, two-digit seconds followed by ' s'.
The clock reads 5 h 52 min
